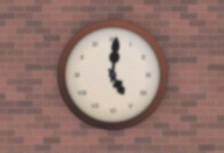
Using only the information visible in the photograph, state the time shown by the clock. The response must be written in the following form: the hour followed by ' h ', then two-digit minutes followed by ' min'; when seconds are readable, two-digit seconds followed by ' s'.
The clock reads 5 h 01 min
